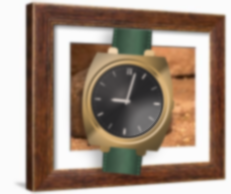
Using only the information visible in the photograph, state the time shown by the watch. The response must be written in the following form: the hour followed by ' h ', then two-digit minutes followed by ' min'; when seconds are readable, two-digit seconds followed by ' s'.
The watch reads 9 h 02 min
